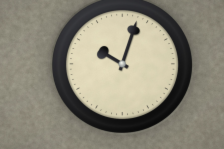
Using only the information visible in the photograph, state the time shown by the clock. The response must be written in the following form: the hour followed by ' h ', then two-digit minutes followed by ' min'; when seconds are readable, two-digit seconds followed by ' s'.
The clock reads 10 h 03 min
